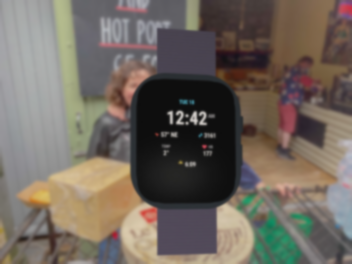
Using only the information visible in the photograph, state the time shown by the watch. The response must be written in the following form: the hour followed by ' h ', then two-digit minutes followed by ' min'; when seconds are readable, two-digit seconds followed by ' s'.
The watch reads 12 h 42 min
